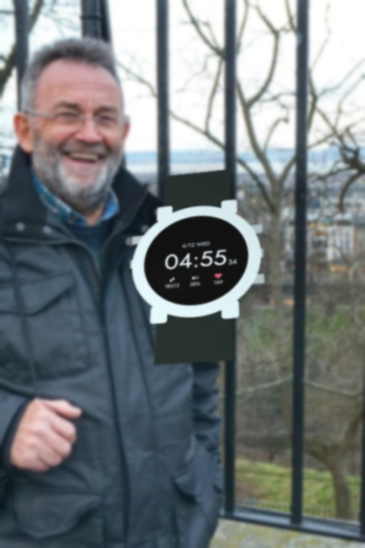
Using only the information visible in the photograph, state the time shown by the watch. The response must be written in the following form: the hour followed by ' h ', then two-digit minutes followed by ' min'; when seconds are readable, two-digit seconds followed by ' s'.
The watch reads 4 h 55 min
